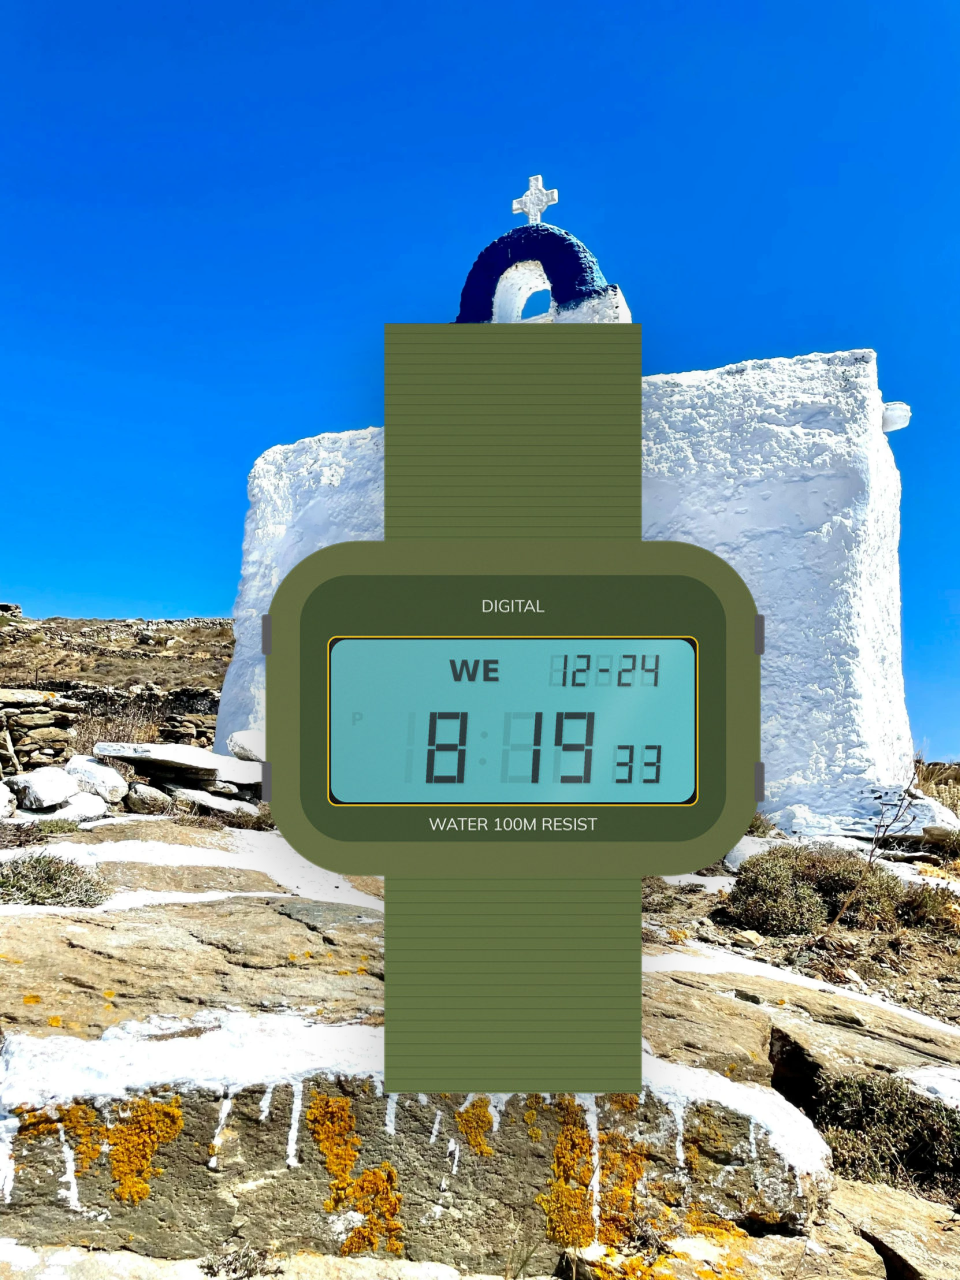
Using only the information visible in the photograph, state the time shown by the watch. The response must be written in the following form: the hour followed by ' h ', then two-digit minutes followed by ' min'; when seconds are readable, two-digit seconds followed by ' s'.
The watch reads 8 h 19 min 33 s
